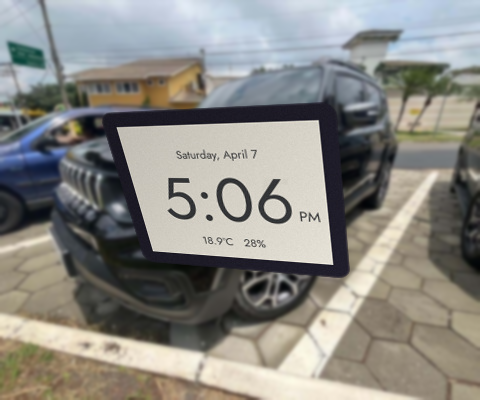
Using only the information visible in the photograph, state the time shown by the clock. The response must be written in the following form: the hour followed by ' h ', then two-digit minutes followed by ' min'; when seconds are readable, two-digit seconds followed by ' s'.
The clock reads 5 h 06 min
